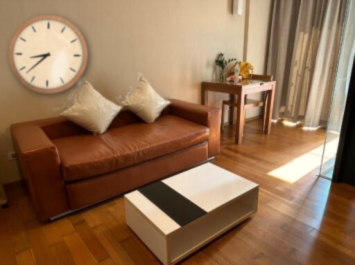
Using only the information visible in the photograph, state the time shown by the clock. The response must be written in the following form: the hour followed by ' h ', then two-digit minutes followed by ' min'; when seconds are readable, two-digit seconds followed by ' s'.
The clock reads 8 h 38 min
